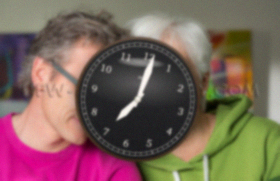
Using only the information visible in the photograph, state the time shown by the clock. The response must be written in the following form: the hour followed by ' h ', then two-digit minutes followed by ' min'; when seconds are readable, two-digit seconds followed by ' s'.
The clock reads 7 h 01 min
